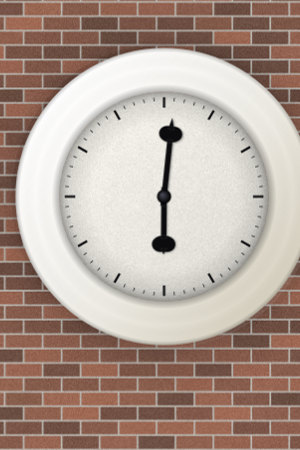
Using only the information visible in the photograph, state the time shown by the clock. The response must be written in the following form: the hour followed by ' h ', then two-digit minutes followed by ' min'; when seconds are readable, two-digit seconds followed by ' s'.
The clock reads 6 h 01 min
